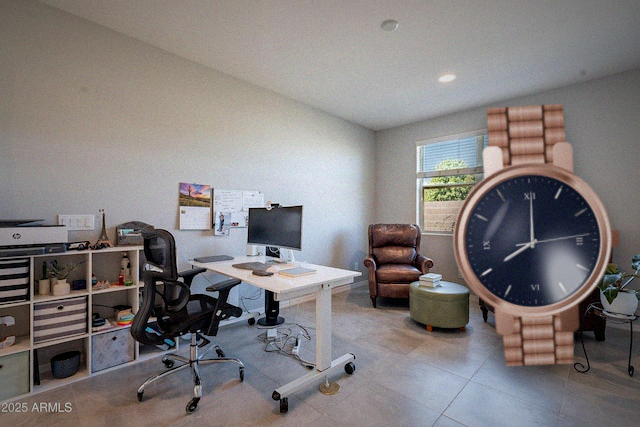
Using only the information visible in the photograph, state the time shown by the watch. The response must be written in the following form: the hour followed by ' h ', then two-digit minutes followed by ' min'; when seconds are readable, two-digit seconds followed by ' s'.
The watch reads 8 h 00 min 14 s
